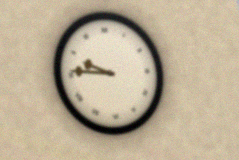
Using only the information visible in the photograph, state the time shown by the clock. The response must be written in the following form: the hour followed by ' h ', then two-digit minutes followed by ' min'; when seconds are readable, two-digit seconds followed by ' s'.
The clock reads 9 h 46 min
